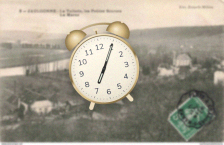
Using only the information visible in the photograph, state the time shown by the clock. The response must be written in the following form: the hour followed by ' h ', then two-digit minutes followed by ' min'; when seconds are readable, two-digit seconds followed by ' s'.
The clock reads 7 h 05 min
